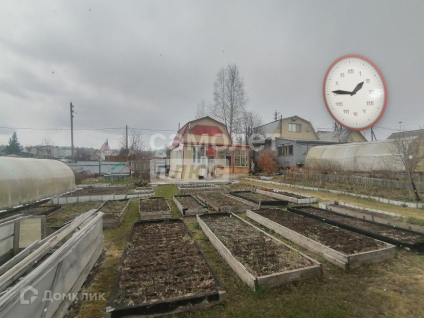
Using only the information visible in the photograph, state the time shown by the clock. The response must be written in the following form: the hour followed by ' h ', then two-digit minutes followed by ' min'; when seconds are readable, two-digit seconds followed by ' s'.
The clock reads 1 h 46 min
